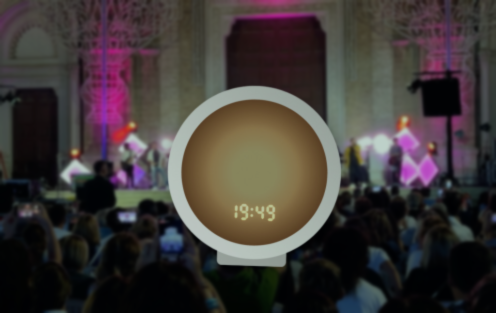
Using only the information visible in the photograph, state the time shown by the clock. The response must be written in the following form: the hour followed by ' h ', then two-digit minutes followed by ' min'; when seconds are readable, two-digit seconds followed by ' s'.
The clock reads 19 h 49 min
